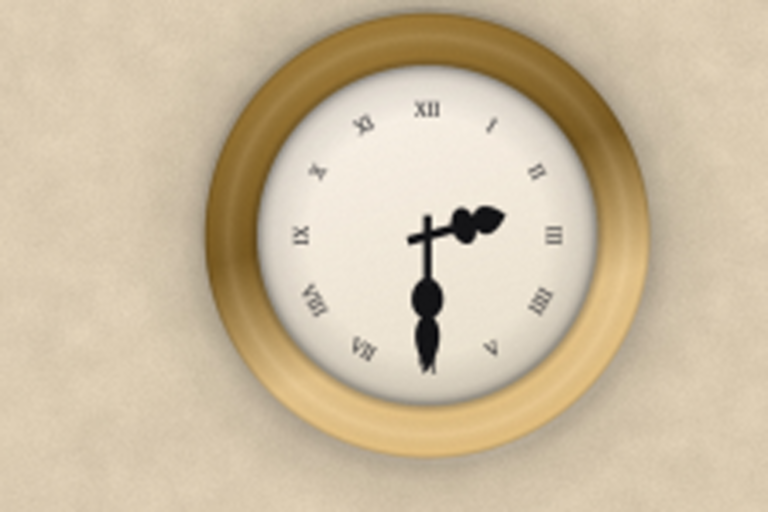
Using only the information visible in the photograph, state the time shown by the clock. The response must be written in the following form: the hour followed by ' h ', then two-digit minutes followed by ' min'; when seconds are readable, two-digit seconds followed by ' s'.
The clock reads 2 h 30 min
